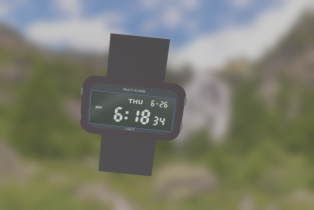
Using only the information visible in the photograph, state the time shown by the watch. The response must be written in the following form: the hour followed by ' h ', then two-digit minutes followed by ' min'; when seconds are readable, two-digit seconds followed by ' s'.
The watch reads 6 h 18 min 34 s
